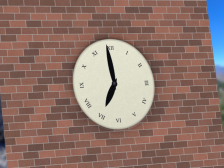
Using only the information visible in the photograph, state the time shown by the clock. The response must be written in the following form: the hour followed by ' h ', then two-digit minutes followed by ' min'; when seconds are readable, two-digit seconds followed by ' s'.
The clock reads 6 h 59 min
